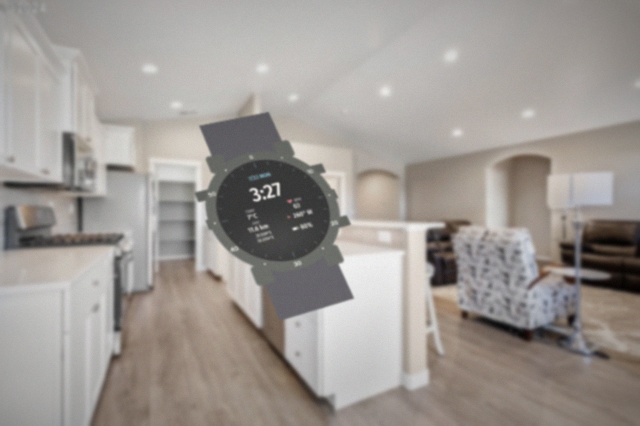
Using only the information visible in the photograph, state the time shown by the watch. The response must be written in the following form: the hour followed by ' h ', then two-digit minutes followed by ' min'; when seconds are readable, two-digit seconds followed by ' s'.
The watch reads 3 h 27 min
